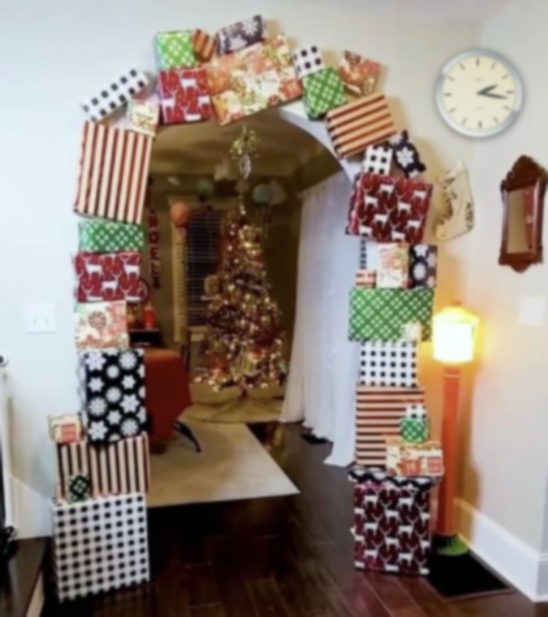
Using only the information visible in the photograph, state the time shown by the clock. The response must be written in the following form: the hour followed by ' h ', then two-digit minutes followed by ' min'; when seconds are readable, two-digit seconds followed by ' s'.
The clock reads 2 h 17 min
